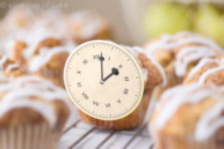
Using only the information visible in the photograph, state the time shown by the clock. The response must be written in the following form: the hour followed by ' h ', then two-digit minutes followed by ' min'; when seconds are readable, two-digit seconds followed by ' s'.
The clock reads 2 h 02 min
